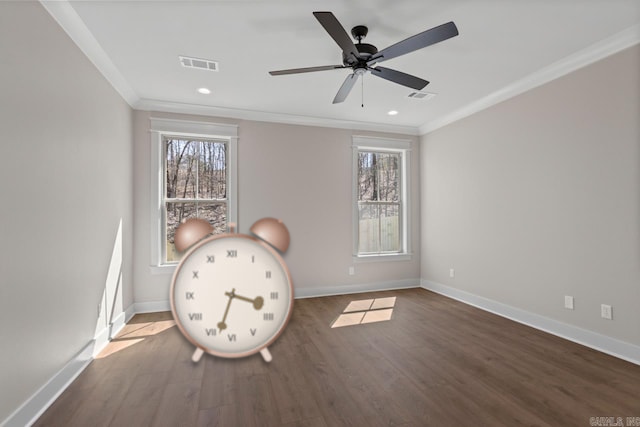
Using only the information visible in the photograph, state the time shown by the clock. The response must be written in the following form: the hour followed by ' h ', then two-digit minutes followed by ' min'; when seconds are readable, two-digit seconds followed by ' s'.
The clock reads 3 h 33 min
